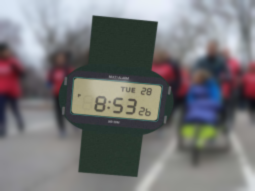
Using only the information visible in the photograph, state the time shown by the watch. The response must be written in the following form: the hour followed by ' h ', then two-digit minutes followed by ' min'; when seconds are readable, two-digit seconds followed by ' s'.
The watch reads 8 h 53 min
